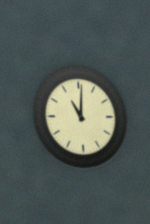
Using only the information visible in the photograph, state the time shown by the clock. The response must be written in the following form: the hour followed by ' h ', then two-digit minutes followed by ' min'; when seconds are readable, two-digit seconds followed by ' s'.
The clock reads 11 h 01 min
